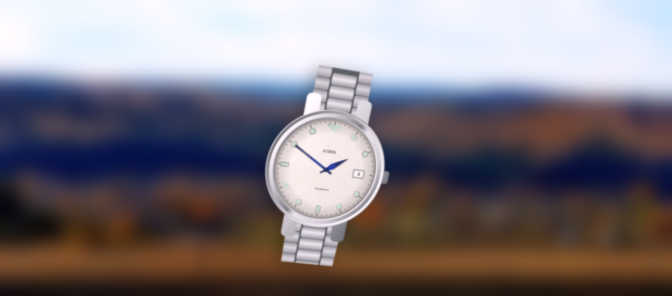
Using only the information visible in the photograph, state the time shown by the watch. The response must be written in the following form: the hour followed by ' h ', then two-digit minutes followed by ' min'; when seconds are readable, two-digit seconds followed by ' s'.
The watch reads 1 h 50 min
